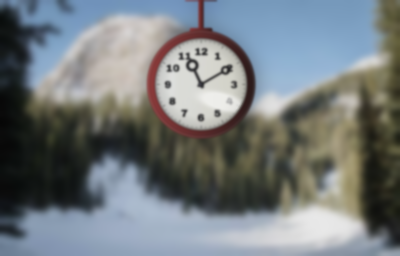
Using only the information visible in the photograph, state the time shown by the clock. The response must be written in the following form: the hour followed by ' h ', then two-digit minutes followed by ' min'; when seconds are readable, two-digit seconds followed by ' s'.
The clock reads 11 h 10 min
